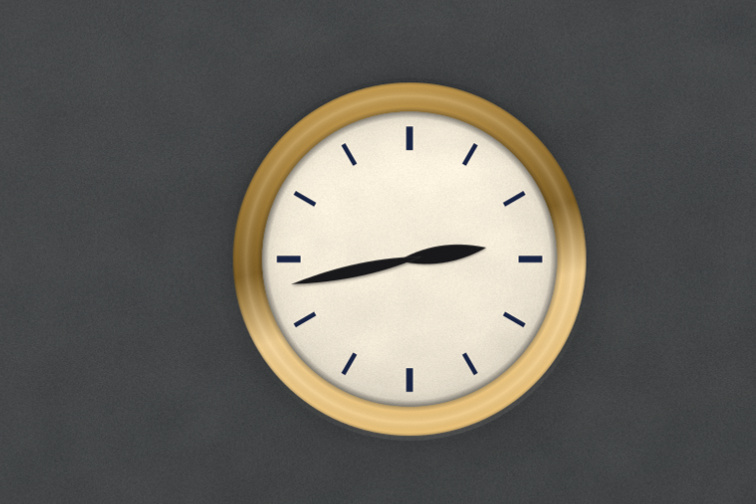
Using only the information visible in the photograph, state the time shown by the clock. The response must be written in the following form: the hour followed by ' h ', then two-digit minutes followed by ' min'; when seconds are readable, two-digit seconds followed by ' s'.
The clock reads 2 h 43 min
